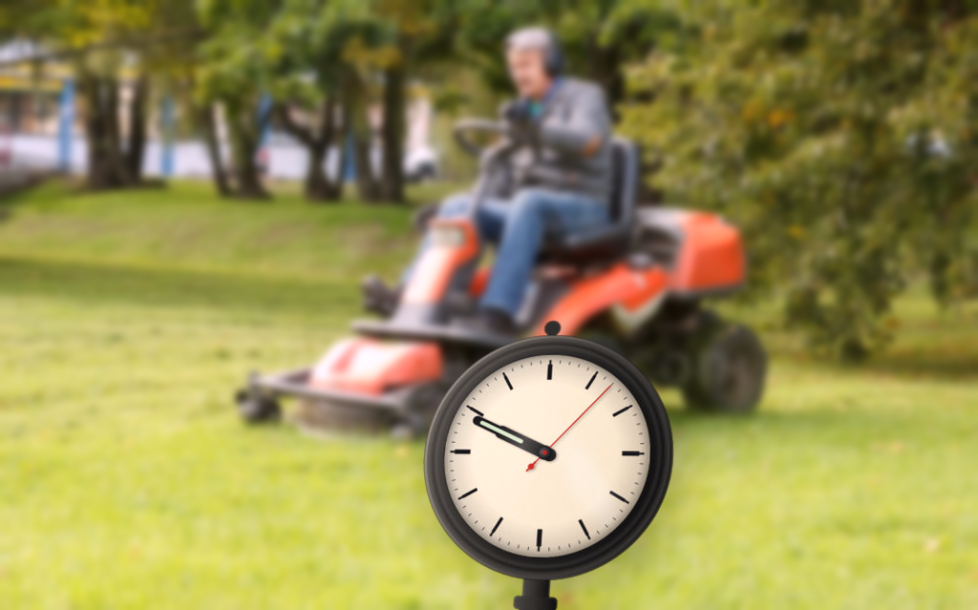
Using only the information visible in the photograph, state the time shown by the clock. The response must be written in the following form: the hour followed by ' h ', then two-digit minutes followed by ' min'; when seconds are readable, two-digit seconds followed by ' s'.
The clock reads 9 h 49 min 07 s
